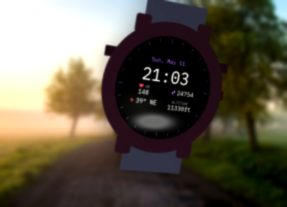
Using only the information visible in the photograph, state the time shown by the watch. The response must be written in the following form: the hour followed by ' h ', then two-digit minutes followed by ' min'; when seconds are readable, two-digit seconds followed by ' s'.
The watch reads 21 h 03 min
